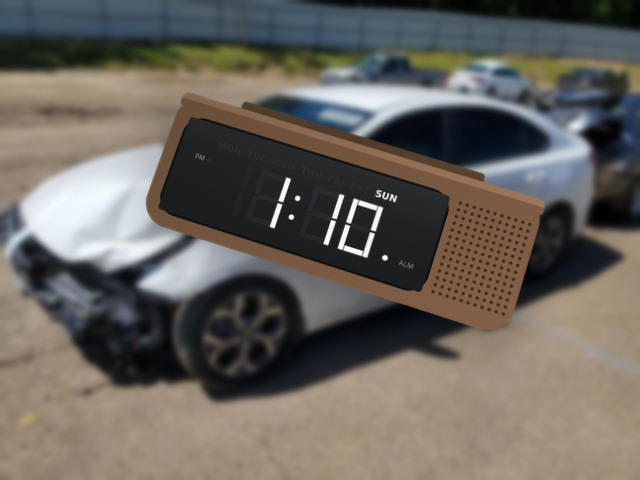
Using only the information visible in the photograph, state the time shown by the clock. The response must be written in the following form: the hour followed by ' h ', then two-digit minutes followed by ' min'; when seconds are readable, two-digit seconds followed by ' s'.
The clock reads 1 h 10 min
